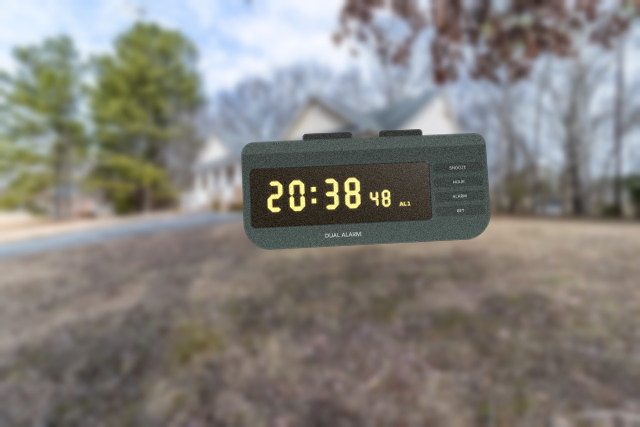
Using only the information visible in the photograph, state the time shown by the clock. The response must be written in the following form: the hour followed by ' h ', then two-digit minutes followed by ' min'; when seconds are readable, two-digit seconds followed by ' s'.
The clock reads 20 h 38 min 48 s
